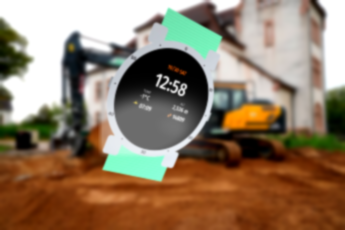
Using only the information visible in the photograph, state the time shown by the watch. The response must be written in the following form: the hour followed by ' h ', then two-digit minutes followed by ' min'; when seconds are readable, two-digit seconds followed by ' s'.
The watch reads 12 h 58 min
